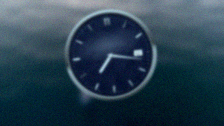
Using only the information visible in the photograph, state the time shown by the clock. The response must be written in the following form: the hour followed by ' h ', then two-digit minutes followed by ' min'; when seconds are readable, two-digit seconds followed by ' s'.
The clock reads 7 h 17 min
